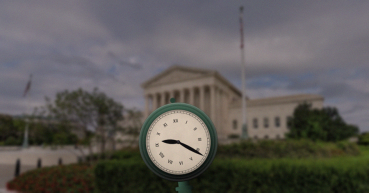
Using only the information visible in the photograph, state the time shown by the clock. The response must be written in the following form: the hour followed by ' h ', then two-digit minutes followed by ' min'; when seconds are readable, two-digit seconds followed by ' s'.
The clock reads 9 h 21 min
